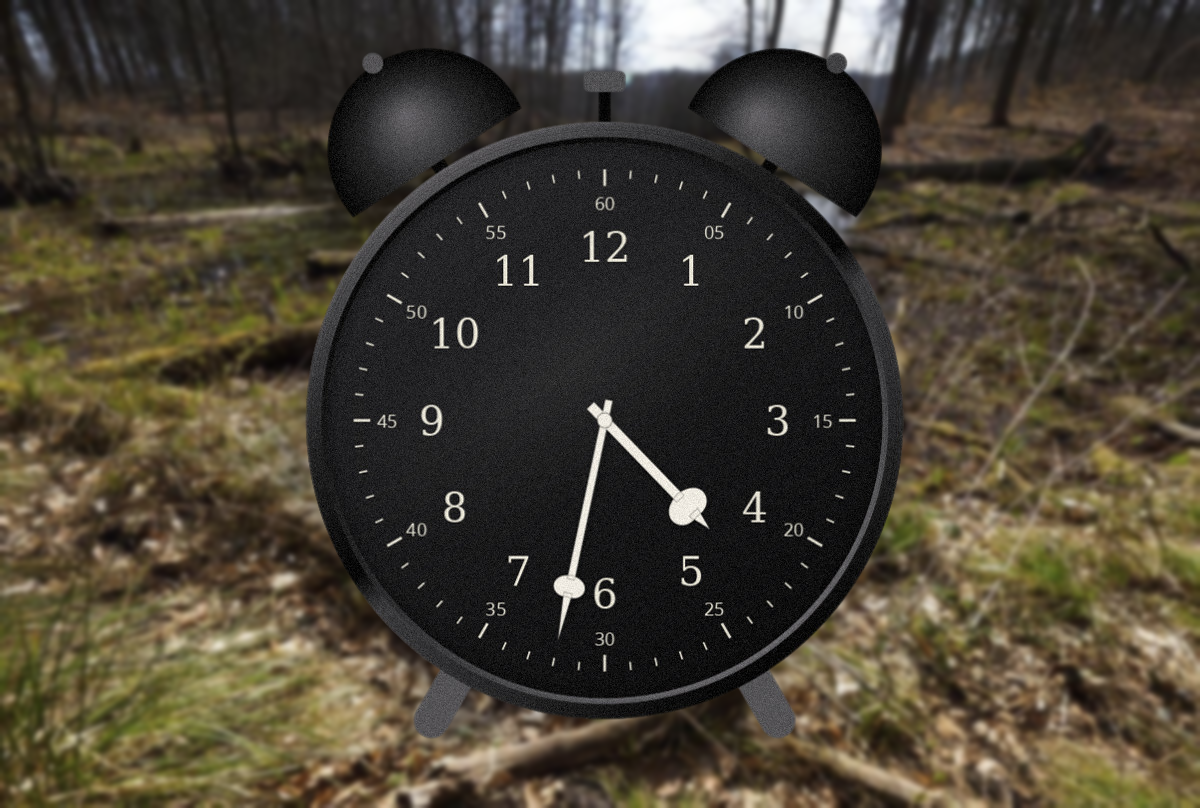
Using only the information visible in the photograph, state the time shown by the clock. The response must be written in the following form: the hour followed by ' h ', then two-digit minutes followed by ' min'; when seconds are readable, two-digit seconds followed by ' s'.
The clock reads 4 h 32 min
